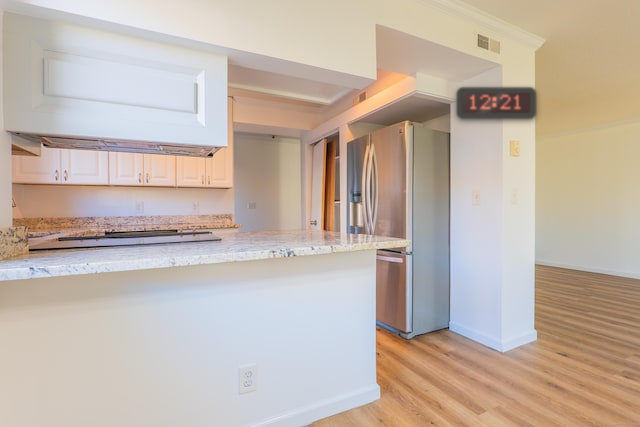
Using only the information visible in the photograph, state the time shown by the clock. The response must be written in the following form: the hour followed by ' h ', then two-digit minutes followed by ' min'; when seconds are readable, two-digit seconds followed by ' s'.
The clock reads 12 h 21 min
